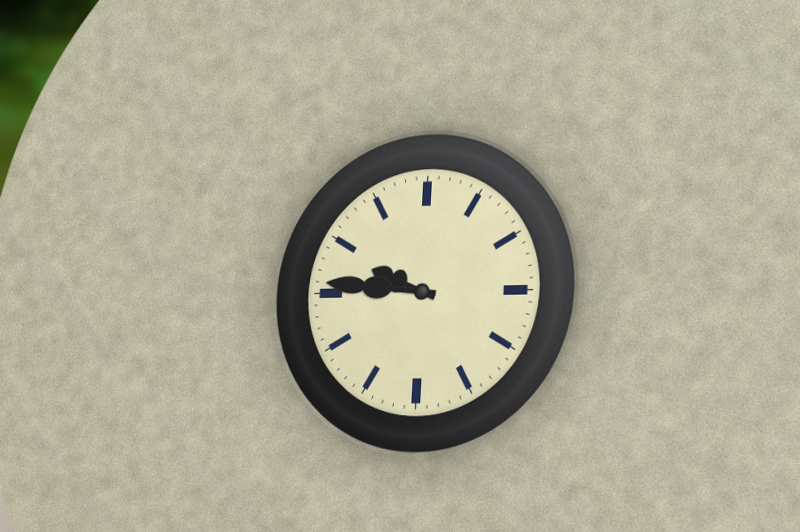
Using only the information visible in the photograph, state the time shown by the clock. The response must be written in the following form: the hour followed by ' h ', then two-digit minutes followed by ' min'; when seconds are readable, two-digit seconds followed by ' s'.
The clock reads 9 h 46 min
